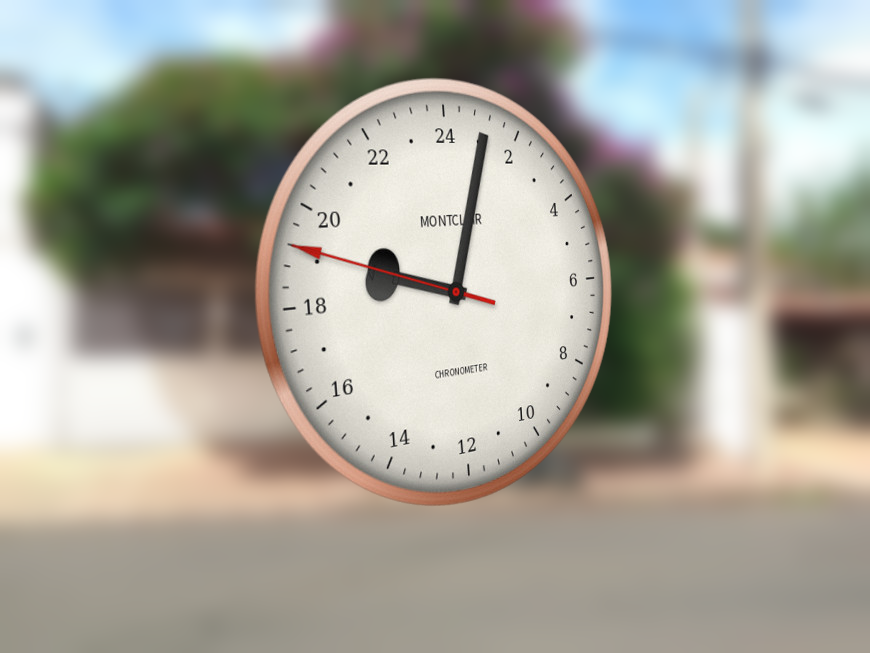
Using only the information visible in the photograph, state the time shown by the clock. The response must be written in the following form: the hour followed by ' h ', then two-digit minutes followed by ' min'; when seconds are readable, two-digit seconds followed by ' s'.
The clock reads 19 h 02 min 48 s
